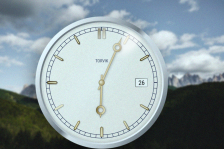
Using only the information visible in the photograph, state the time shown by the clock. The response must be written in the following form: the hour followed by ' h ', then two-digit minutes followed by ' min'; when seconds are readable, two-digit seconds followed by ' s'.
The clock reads 6 h 04 min
